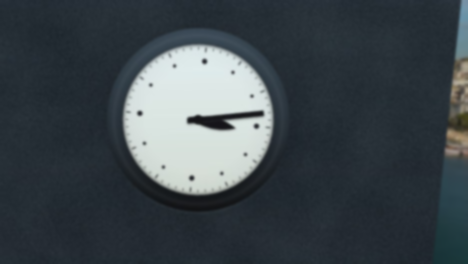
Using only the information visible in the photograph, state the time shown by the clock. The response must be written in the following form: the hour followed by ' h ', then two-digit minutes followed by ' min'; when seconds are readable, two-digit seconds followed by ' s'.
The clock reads 3 h 13 min
